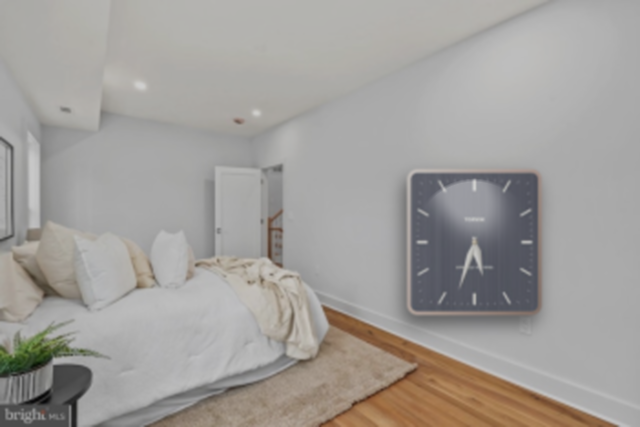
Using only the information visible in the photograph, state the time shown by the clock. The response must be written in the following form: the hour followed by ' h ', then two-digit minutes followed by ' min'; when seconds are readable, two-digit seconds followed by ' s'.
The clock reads 5 h 33 min
